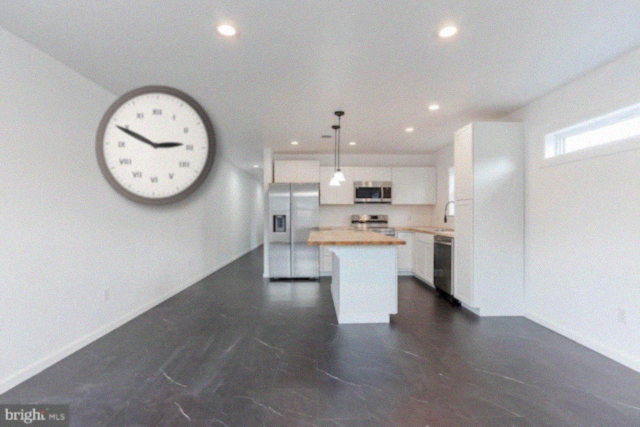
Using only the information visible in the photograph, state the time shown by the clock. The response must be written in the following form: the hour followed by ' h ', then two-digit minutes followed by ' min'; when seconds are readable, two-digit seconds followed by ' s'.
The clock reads 2 h 49 min
